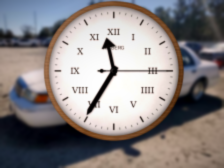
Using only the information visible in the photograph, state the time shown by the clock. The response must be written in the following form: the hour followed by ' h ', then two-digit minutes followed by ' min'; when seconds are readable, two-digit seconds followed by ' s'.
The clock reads 11 h 35 min 15 s
